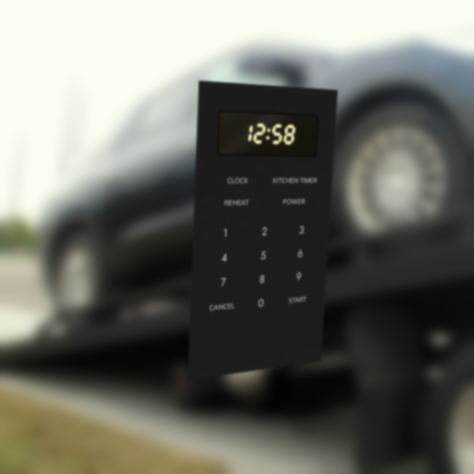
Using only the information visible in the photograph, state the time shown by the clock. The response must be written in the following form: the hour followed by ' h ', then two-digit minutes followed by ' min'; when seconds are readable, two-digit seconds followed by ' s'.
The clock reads 12 h 58 min
